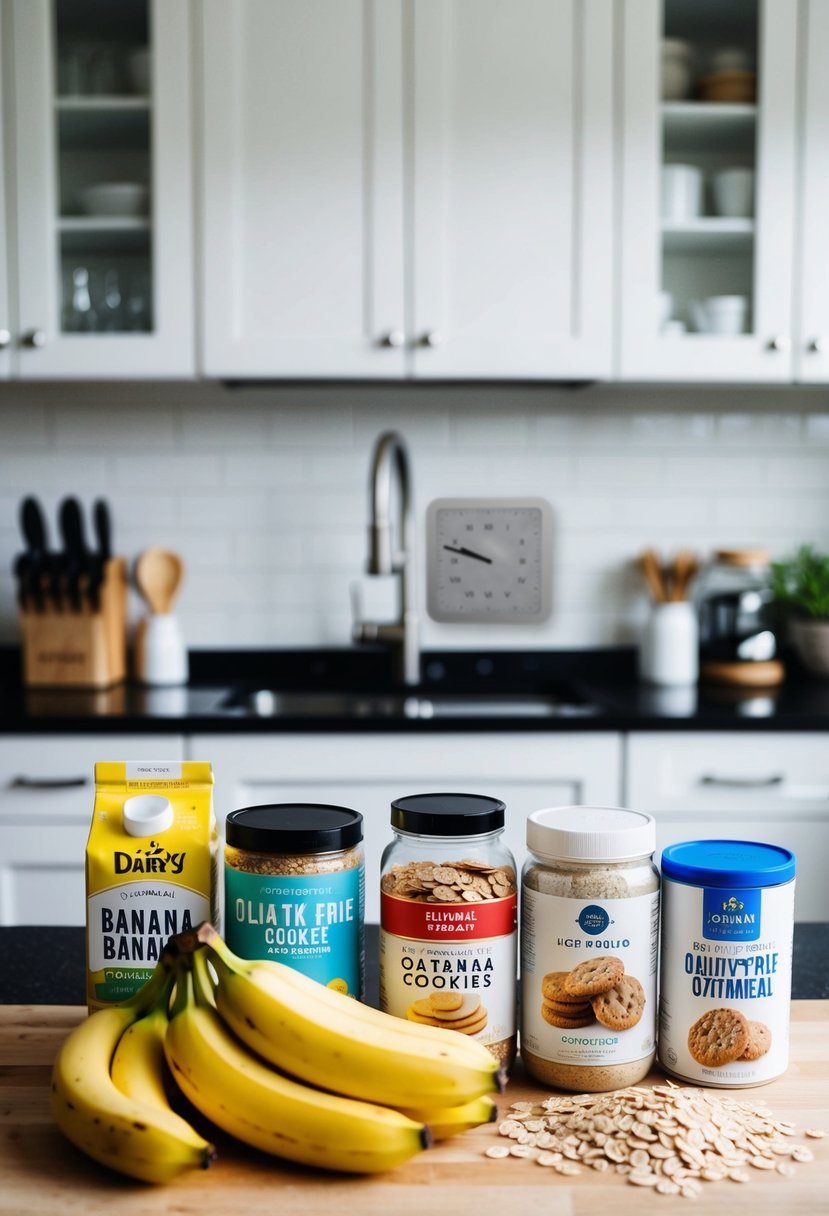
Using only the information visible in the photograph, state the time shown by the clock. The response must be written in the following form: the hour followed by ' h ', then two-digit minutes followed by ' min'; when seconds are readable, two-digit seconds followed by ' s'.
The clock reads 9 h 48 min
